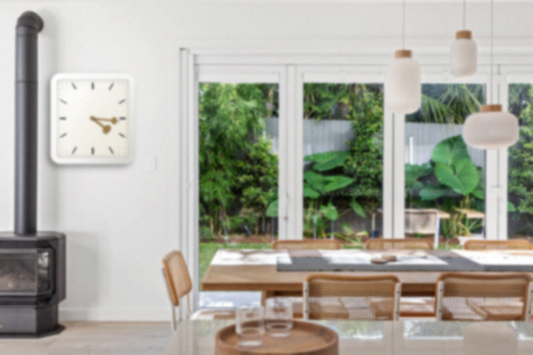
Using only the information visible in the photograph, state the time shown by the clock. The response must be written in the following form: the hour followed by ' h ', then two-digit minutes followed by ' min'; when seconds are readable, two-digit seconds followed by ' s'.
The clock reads 4 h 16 min
